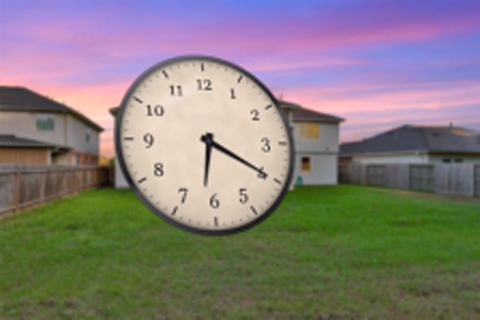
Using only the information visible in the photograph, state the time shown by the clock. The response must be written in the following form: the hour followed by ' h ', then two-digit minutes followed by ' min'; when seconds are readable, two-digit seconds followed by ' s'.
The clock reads 6 h 20 min
